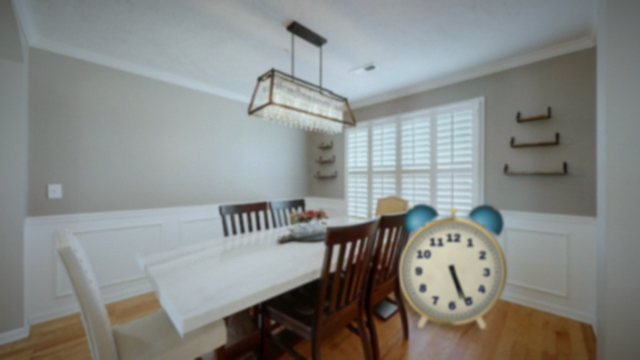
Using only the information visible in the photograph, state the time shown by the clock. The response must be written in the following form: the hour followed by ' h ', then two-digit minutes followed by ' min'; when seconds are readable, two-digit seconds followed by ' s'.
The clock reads 5 h 26 min
